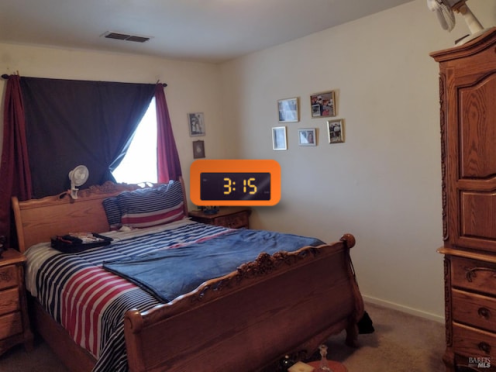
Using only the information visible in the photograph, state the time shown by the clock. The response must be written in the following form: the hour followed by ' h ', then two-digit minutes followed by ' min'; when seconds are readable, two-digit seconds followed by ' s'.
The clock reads 3 h 15 min
